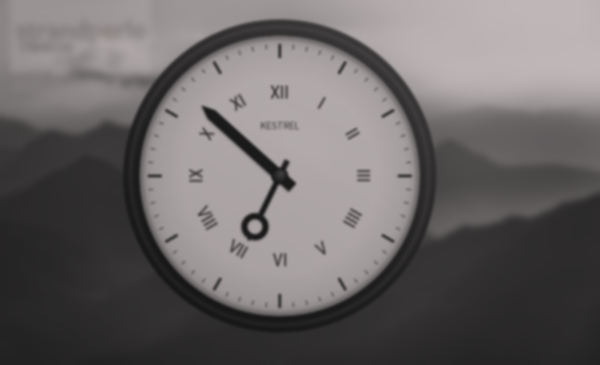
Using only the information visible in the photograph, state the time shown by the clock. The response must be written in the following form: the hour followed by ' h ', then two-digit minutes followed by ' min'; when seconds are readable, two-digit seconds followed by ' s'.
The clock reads 6 h 52 min
